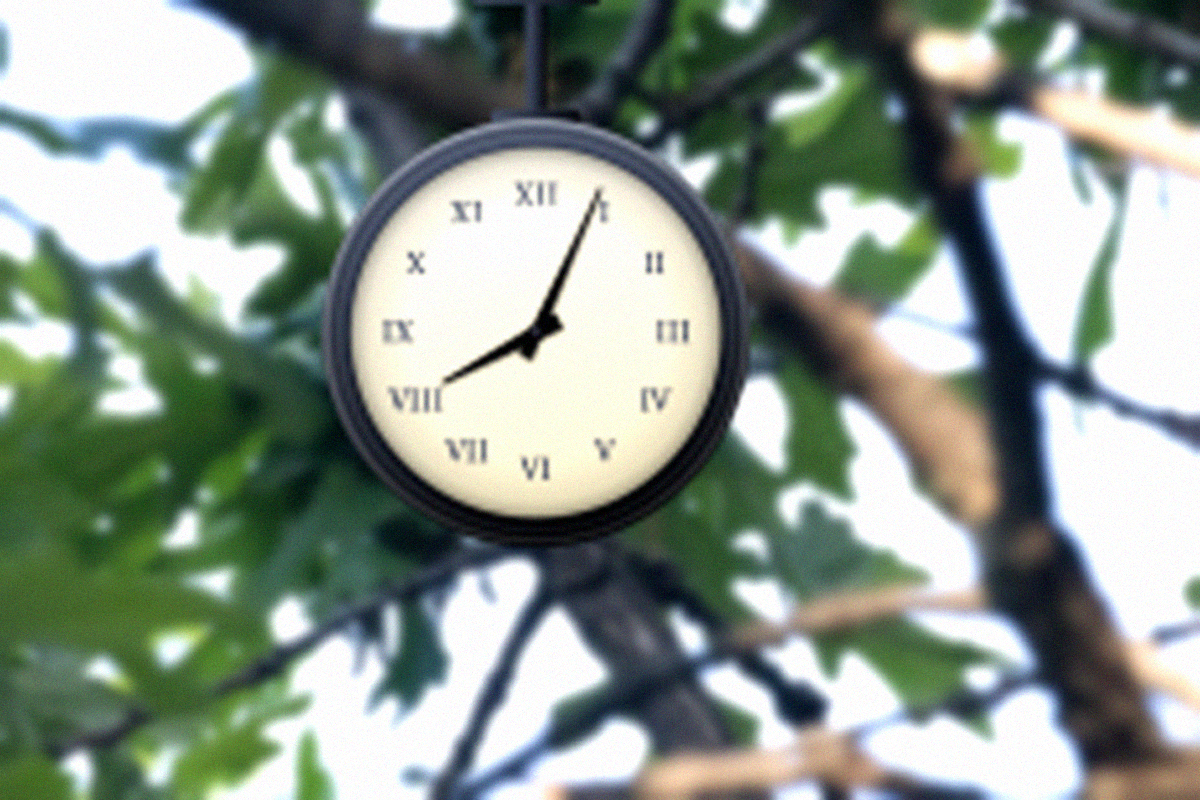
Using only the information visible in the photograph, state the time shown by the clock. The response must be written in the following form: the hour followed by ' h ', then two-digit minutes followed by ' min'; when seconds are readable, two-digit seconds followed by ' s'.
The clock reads 8 h 04 min
